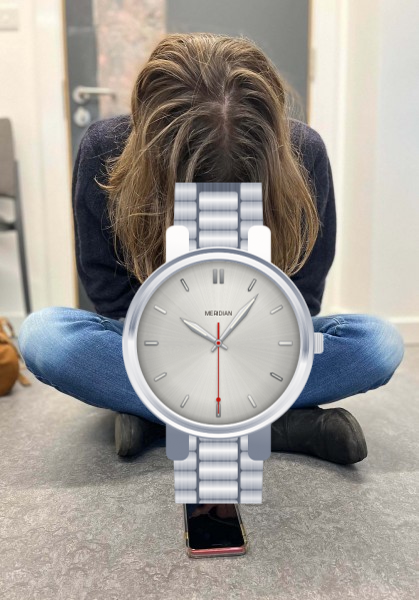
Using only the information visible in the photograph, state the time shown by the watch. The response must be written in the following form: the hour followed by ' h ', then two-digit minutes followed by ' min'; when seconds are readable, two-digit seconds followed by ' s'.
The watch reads 10 h 06 min 30 s
